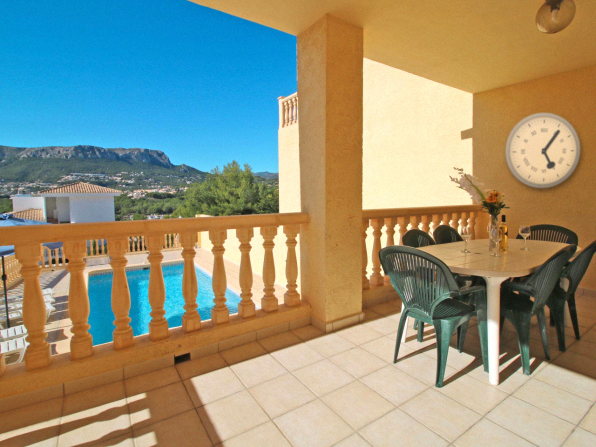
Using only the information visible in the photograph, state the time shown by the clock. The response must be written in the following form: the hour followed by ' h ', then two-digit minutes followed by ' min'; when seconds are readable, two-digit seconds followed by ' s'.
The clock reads 5 h 06 min
